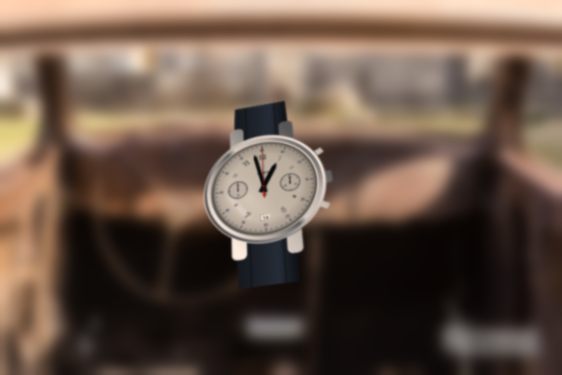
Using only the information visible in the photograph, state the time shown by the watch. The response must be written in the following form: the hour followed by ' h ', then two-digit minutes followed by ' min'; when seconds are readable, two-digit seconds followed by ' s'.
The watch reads 12 h 58 min
